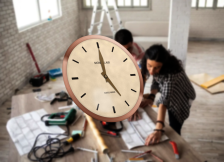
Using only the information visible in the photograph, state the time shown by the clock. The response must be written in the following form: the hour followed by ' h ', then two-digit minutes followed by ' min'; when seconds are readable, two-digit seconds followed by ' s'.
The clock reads 5 h 00 min
